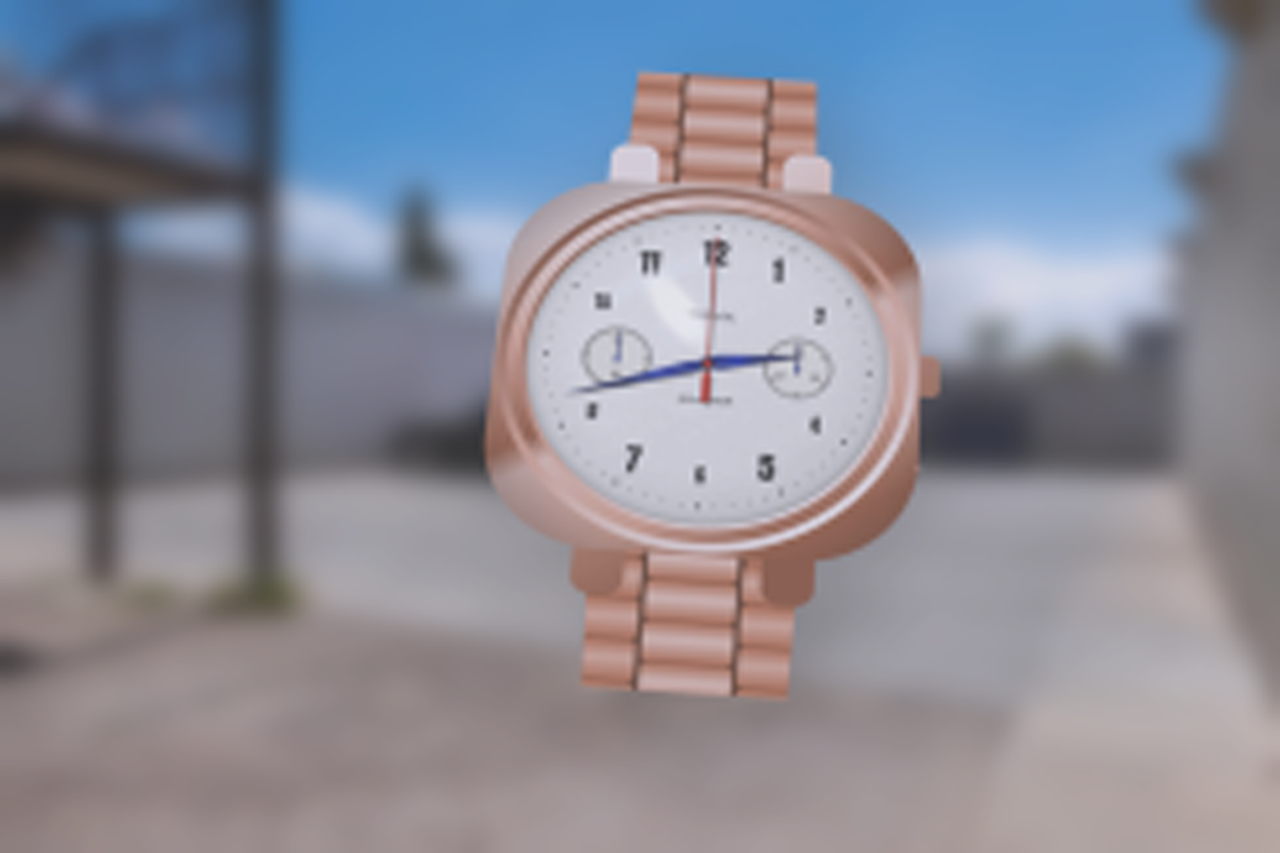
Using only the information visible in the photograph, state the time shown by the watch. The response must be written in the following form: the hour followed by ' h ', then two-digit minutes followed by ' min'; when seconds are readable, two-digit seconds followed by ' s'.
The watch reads 2 h 42 min
